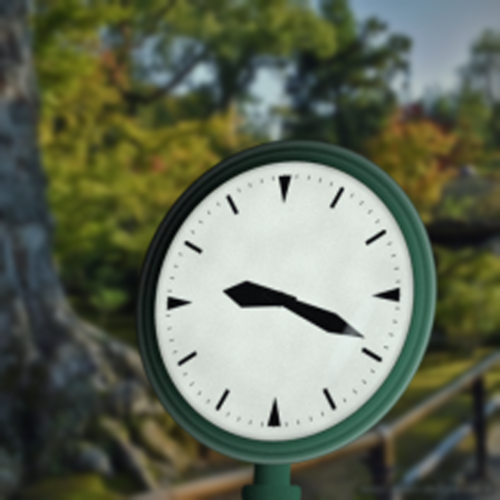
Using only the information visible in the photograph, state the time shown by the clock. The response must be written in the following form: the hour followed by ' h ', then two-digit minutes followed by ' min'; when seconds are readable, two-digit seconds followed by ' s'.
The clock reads 9 h 19 min
